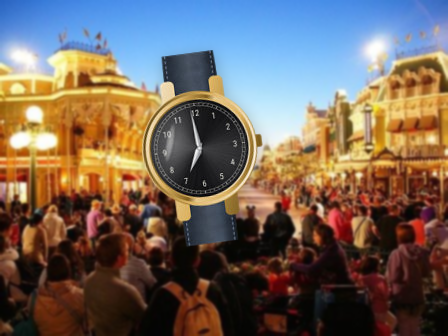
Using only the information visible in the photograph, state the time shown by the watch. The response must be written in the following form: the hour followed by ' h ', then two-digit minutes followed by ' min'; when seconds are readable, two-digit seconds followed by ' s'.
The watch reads 6 h 59 min
